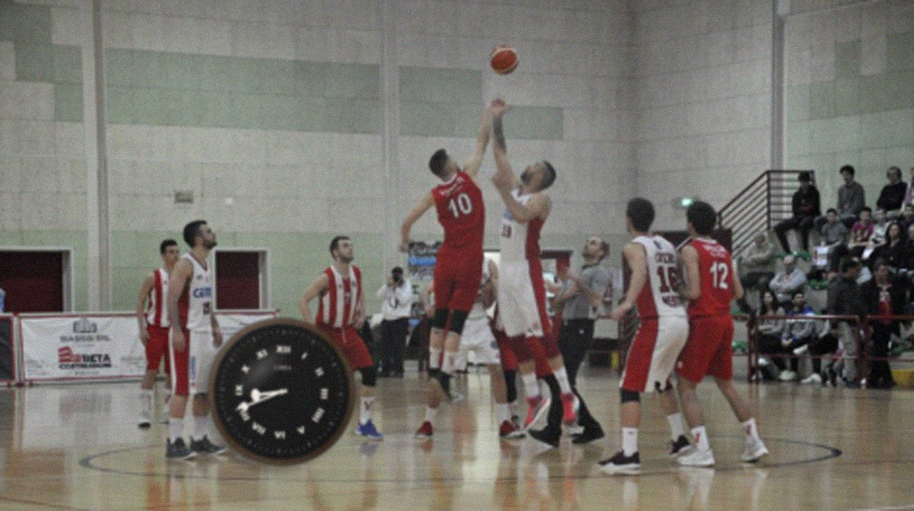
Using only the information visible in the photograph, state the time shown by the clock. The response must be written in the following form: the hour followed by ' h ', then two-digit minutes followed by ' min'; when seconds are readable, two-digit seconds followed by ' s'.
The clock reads 8 h 41 min
